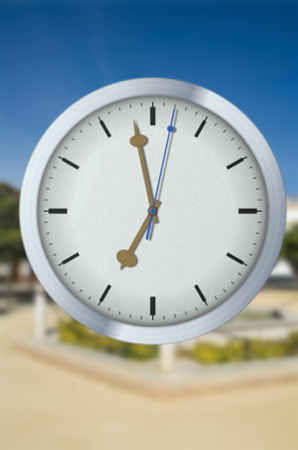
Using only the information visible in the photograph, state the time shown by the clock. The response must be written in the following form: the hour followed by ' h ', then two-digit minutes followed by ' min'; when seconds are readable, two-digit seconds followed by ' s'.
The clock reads 6 h 58 min 02 s
